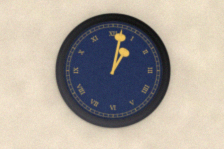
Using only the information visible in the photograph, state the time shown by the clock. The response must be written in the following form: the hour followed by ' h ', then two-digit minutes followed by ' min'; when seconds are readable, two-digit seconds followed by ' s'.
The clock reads 1 h 02 min
